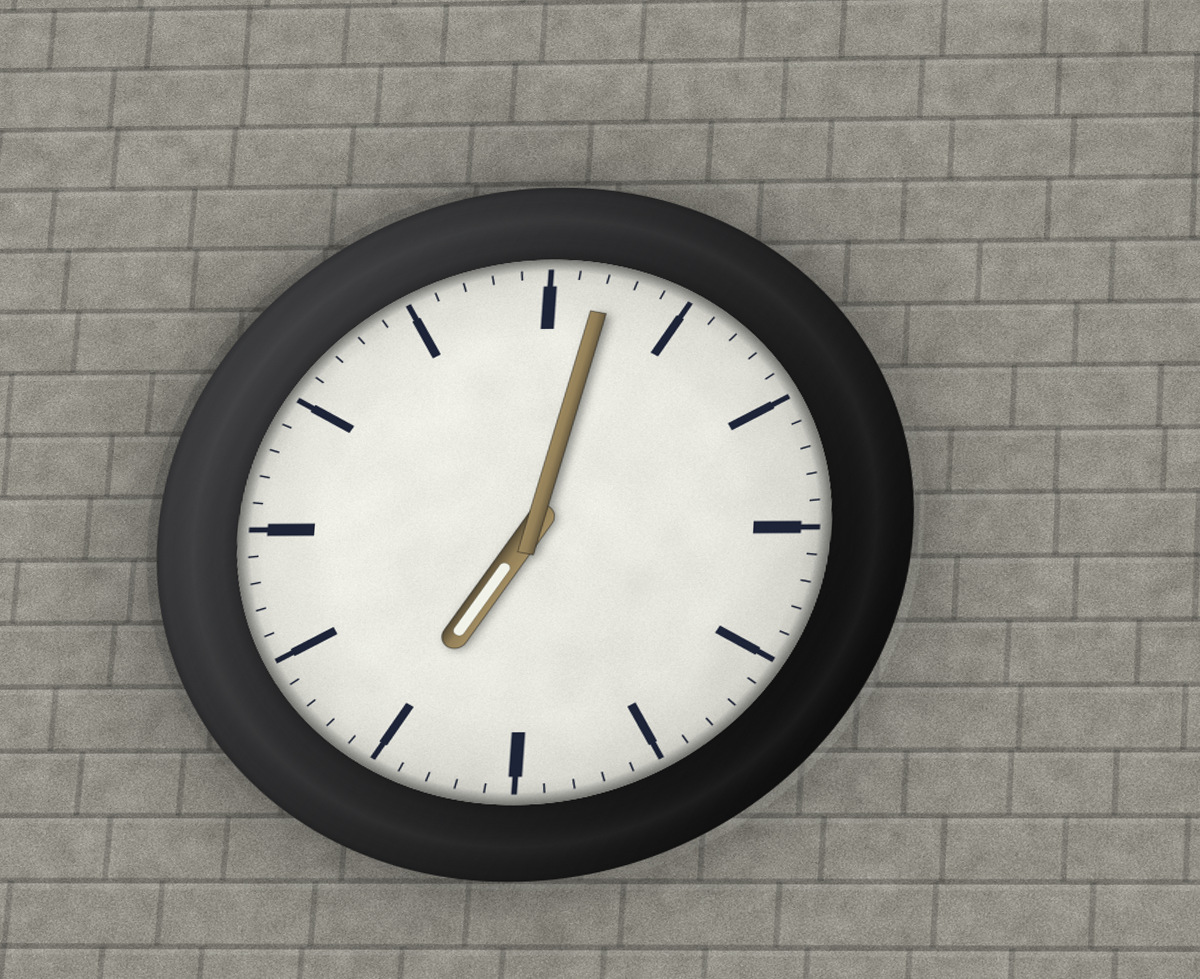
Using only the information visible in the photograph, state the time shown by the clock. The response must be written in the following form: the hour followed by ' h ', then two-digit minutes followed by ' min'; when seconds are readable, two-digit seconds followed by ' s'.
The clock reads 7 h 02 min
